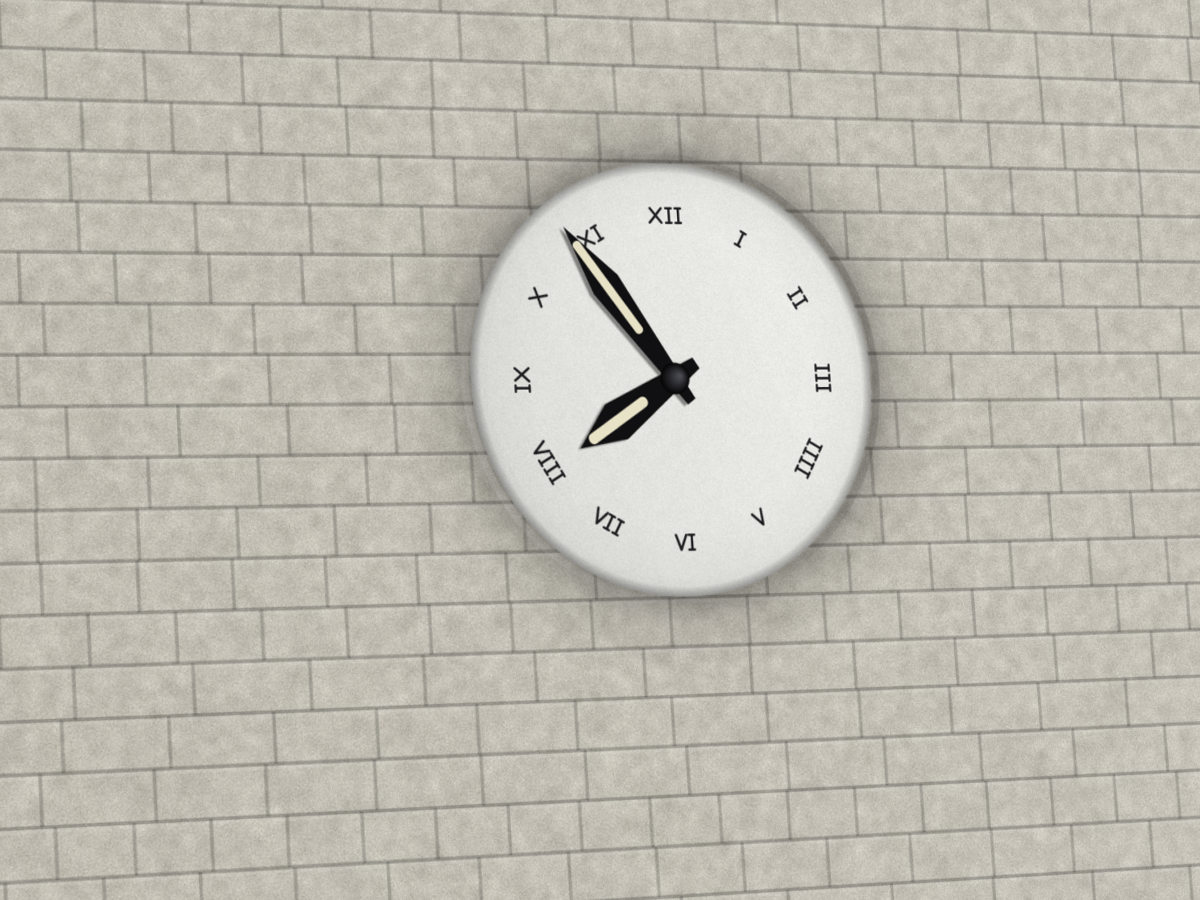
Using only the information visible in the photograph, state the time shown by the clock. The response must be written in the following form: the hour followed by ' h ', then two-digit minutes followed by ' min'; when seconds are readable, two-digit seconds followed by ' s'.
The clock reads 7 h 54 min
